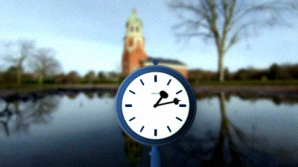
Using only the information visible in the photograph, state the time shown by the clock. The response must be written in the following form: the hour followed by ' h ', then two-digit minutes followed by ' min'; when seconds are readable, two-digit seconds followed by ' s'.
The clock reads 1 h 13 min
